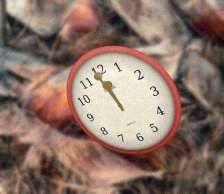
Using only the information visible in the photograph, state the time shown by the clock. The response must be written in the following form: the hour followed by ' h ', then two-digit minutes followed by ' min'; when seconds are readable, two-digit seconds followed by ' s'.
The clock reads 11 h 59 min
